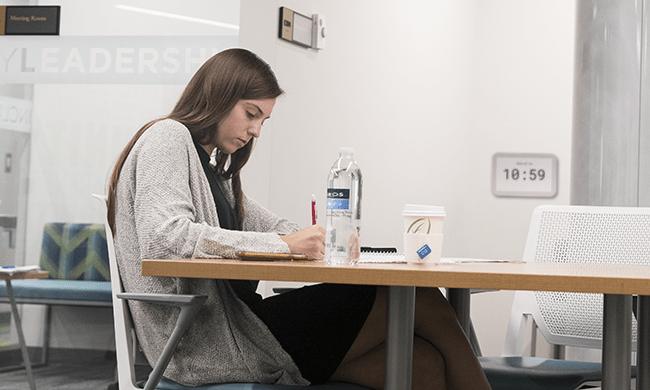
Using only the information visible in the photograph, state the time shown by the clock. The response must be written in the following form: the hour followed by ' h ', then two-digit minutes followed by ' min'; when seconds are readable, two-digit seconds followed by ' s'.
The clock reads 10 h 59 min
